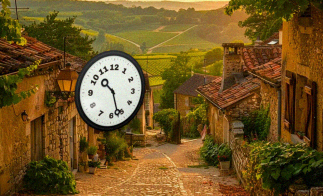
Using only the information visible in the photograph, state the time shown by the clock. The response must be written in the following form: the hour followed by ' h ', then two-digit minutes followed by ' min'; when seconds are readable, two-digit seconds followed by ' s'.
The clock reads 10 h 27 min
